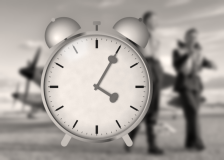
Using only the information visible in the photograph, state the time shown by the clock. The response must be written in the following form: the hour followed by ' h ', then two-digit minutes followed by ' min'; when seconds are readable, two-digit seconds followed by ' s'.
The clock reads 4 h 05 min
